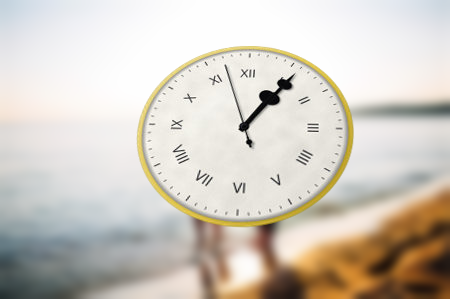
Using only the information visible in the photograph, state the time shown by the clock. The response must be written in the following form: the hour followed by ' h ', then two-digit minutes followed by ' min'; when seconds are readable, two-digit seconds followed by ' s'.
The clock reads 1 h 05 min 57 s
